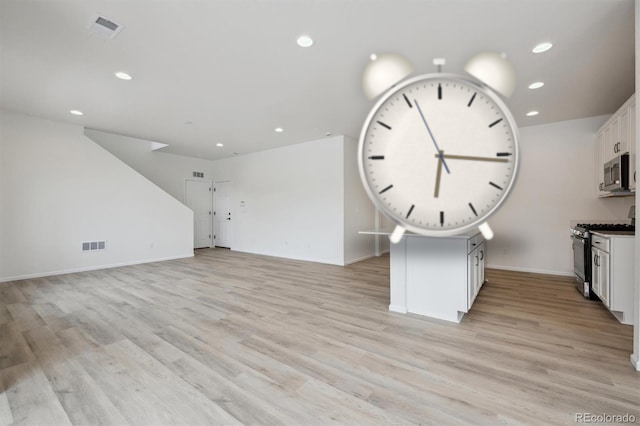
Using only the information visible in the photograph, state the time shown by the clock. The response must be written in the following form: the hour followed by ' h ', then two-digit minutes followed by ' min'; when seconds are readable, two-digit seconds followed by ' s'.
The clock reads 6 h 15 min 56 s
